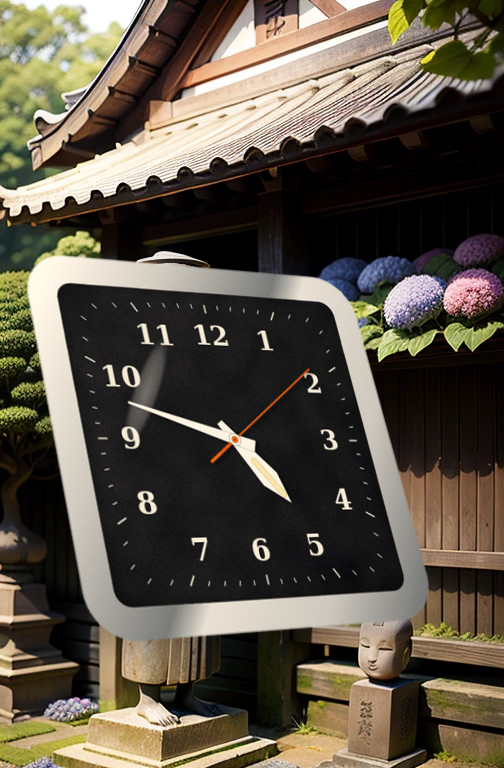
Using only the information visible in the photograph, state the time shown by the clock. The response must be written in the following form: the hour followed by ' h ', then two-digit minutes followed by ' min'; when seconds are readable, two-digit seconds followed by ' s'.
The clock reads 4 h 48 min 09 s
